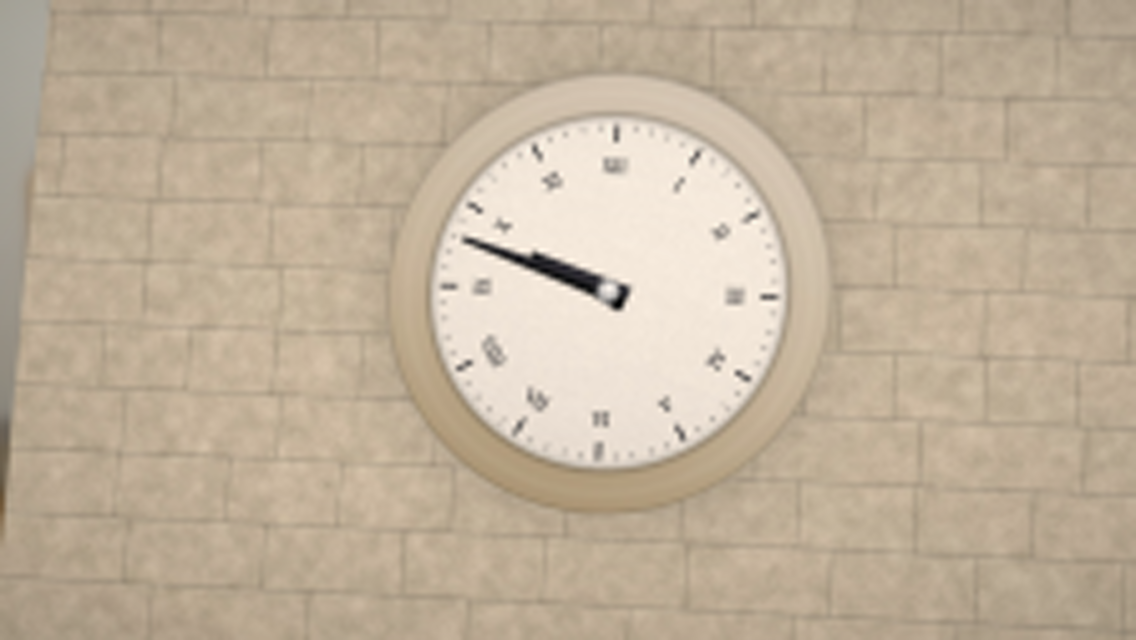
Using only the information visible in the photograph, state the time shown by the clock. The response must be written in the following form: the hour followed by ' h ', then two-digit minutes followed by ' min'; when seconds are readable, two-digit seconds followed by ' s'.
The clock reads 9 h 48 min
